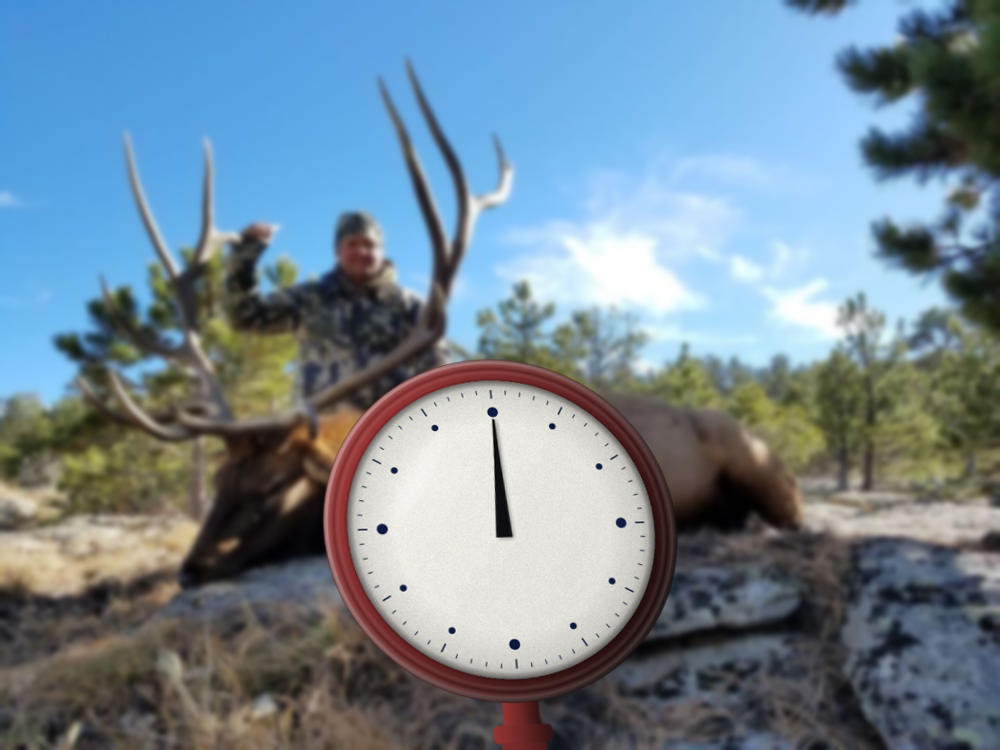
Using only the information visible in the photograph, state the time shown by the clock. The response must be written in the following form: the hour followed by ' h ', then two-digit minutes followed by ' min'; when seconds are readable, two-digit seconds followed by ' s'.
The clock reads 12 h 00 min
